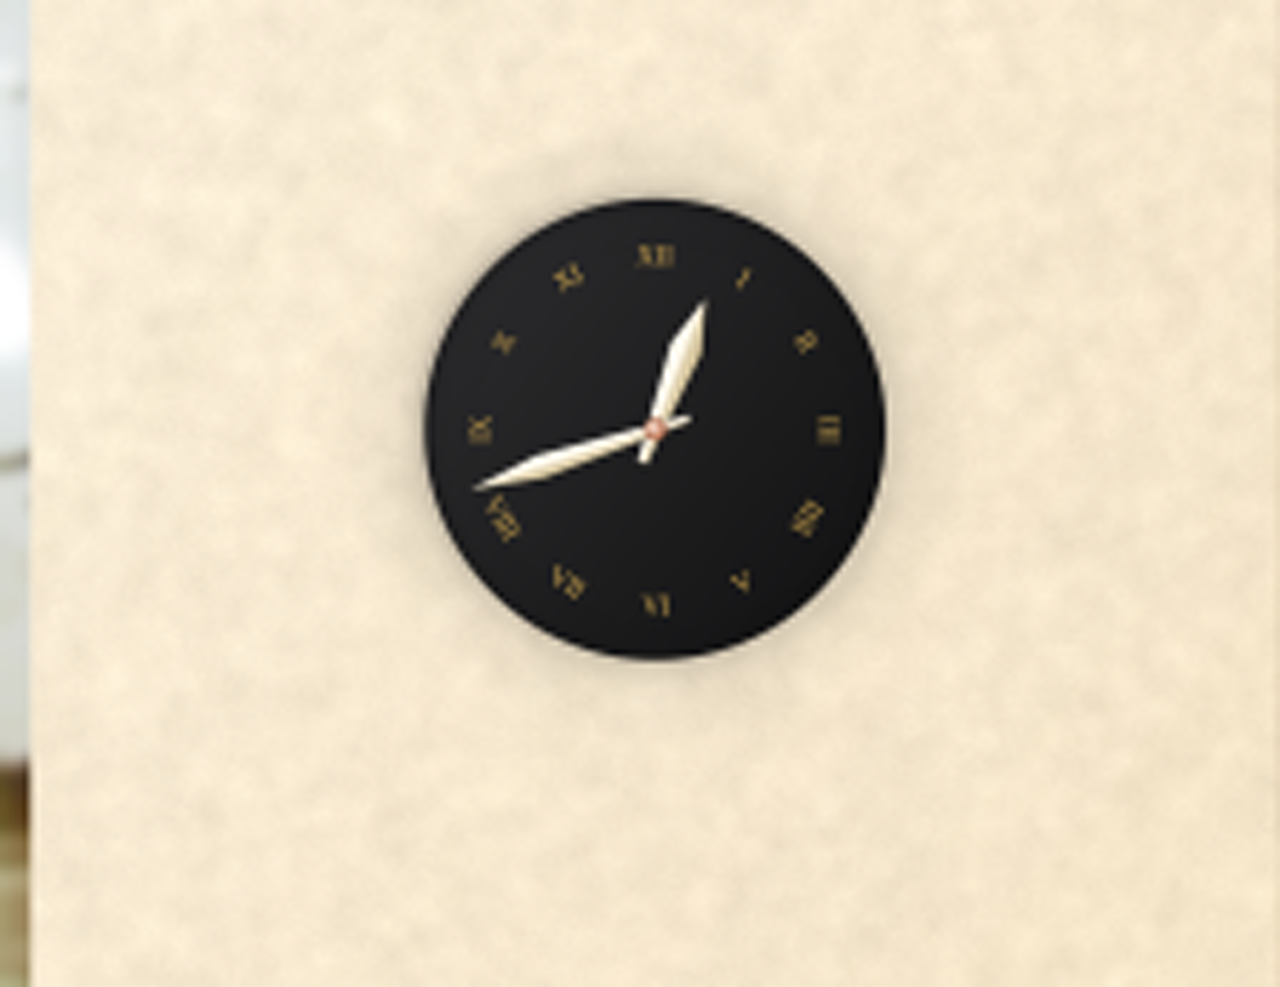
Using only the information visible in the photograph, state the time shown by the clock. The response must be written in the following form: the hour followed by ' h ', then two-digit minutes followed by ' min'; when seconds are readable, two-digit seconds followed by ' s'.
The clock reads 12 h 42 min
